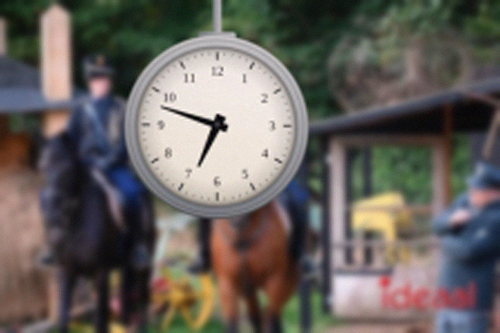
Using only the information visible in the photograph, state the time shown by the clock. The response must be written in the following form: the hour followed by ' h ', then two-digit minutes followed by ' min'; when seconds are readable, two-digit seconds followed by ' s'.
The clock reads 6 h 48 min
